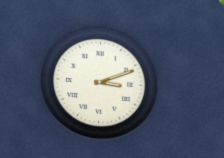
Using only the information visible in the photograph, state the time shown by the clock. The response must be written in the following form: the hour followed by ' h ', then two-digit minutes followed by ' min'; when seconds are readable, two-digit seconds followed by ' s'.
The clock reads 3 h 11 min
